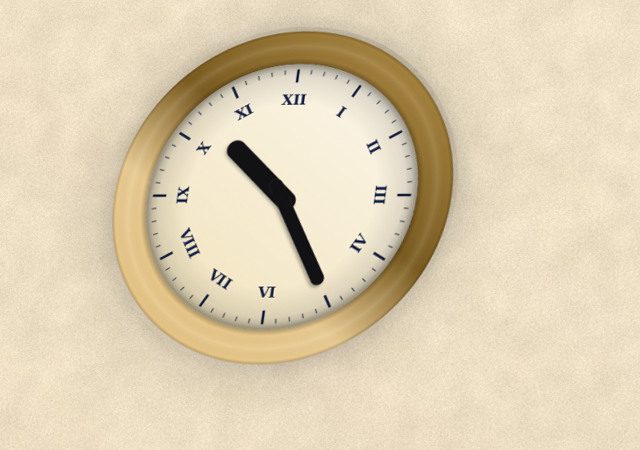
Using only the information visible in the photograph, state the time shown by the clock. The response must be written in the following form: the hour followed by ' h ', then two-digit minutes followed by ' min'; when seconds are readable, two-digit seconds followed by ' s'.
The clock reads 10 h 25 min
